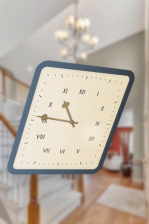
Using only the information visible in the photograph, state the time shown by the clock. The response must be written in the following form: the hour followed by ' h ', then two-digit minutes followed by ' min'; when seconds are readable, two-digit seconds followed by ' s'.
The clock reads 10 h 46 min
